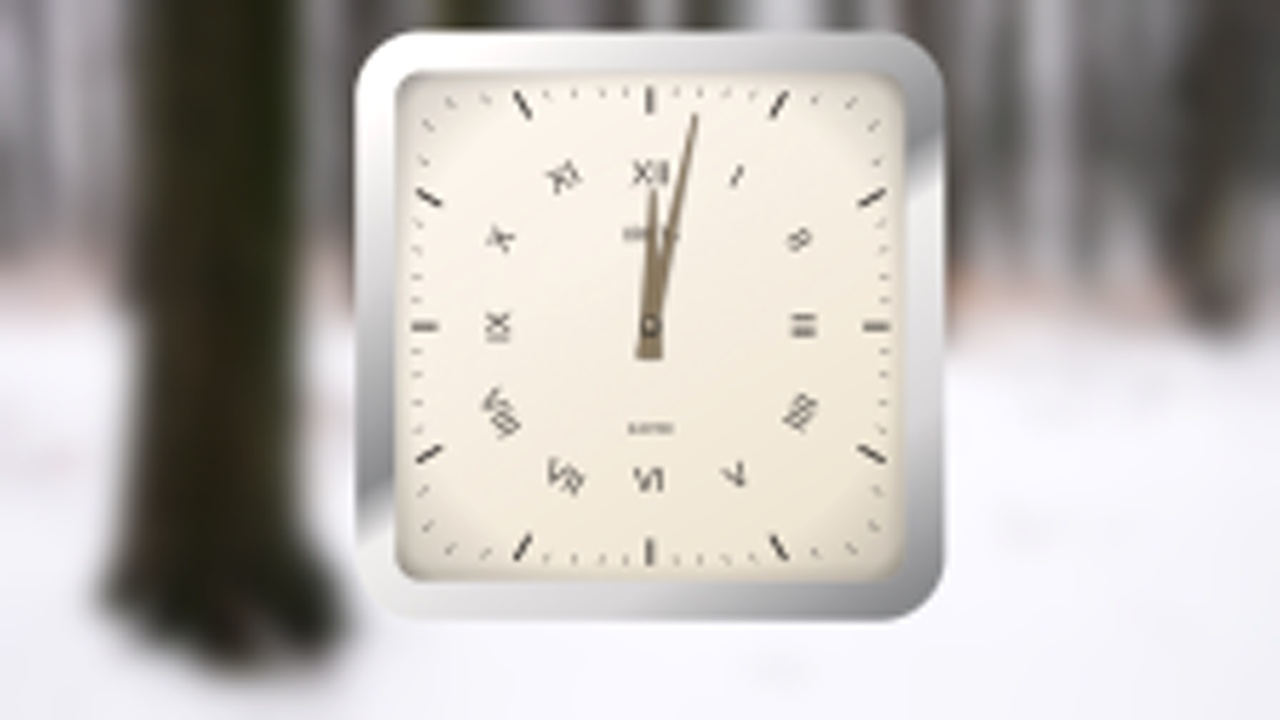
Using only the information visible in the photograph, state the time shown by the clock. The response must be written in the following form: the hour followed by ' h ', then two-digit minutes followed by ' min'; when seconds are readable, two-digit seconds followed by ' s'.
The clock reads 12 h 02 min
